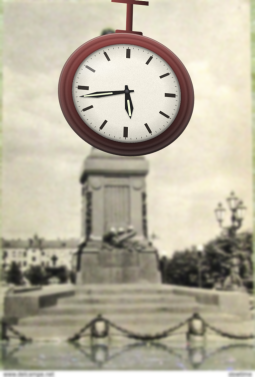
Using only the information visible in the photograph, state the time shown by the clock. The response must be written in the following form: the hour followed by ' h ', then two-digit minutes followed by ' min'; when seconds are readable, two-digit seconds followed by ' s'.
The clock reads 5 h 43 min
